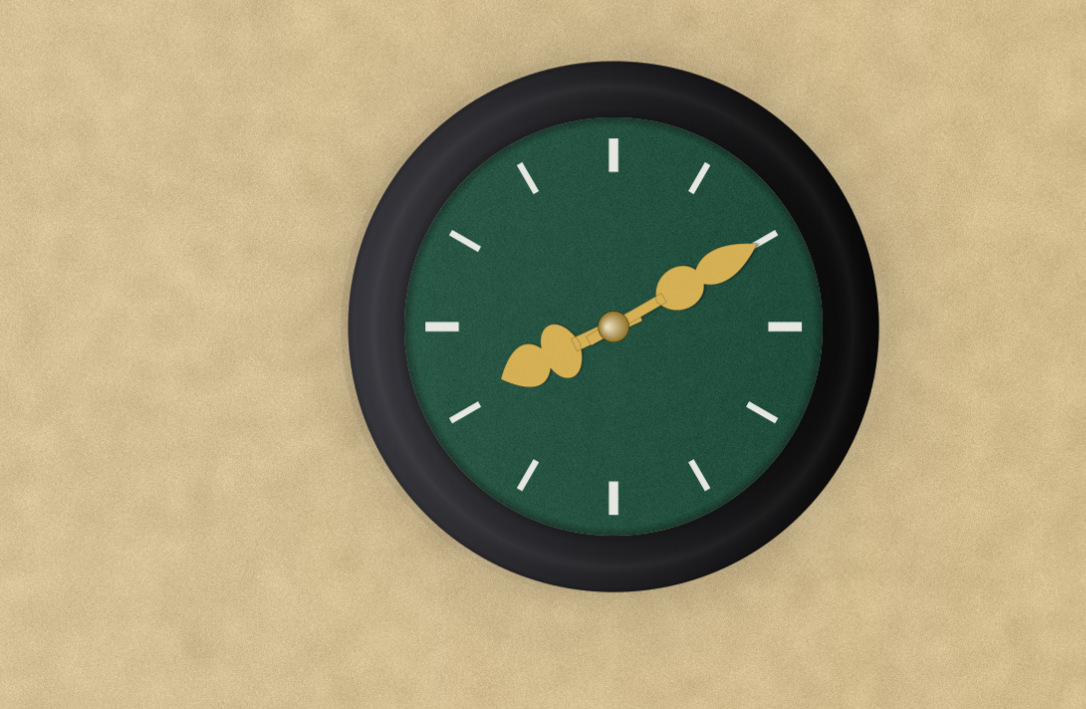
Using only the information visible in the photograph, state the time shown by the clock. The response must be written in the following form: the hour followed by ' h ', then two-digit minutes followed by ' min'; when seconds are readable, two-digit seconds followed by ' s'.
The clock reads 8 h 10 min
